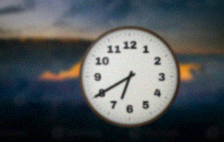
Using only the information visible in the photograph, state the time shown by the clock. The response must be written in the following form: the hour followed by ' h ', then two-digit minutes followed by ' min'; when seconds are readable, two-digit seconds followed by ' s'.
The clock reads 6 h 40 min
